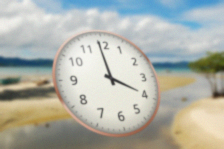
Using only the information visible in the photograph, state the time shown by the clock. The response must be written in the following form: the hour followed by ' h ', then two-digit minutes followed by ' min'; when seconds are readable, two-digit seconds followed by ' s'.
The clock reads 3 h 59 min
